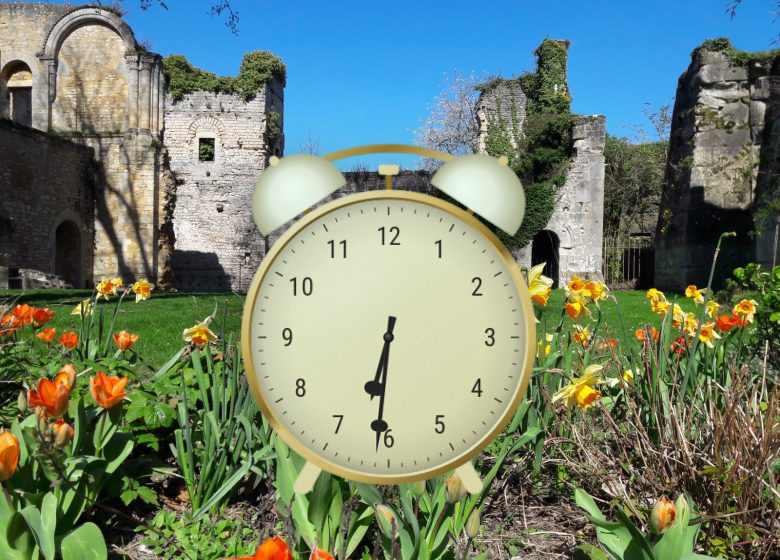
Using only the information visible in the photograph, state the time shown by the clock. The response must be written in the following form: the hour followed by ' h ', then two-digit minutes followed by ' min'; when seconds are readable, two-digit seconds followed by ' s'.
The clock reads 6 h 31 min
